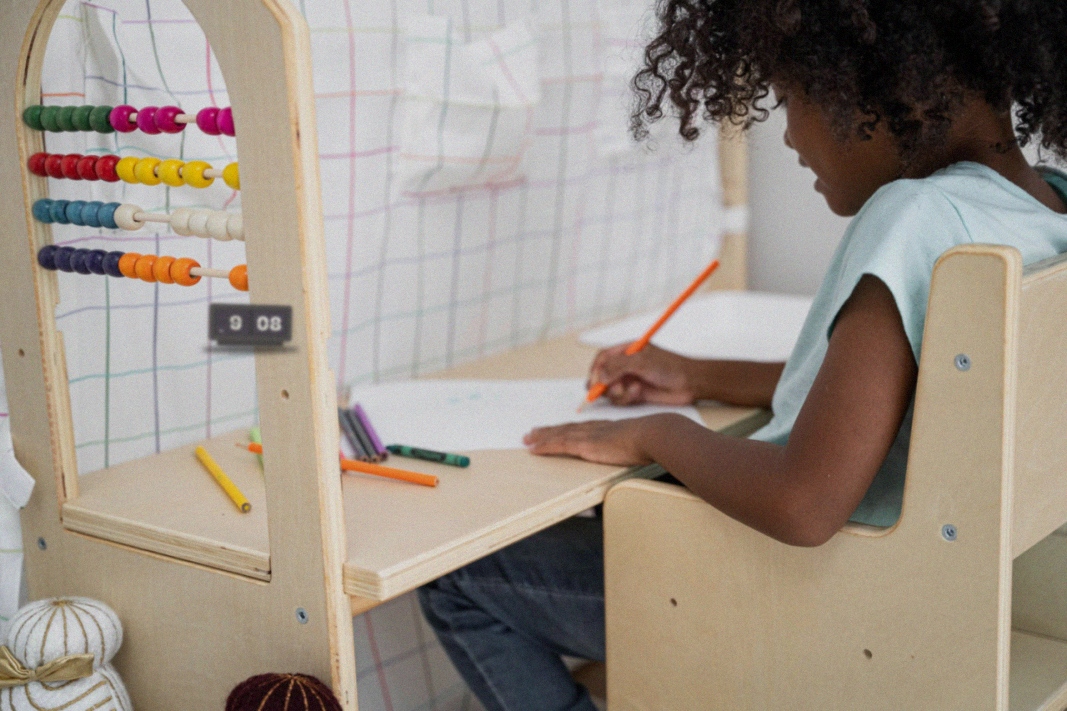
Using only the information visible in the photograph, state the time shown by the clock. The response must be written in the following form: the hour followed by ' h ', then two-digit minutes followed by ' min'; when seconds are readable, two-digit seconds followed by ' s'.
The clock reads 9 h 08 min
